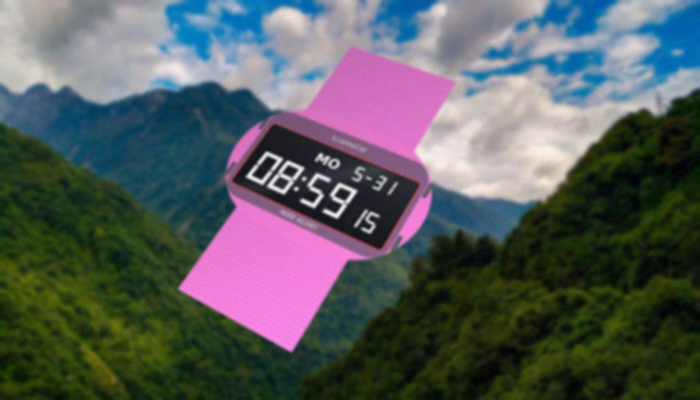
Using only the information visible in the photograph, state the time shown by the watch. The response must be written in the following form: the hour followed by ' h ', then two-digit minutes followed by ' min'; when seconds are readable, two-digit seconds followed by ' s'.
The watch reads 8 h 59 min 15 s
